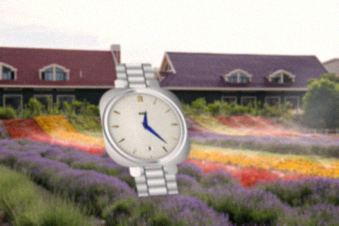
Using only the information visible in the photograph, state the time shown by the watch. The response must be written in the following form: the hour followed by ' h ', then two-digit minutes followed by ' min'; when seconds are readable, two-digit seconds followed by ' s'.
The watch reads 12 h 23 min
